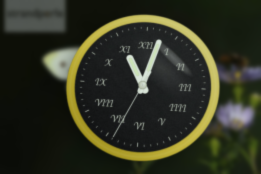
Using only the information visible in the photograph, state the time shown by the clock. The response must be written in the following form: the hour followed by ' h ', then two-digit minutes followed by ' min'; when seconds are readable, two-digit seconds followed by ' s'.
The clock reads 11 h 02 min 34 s
